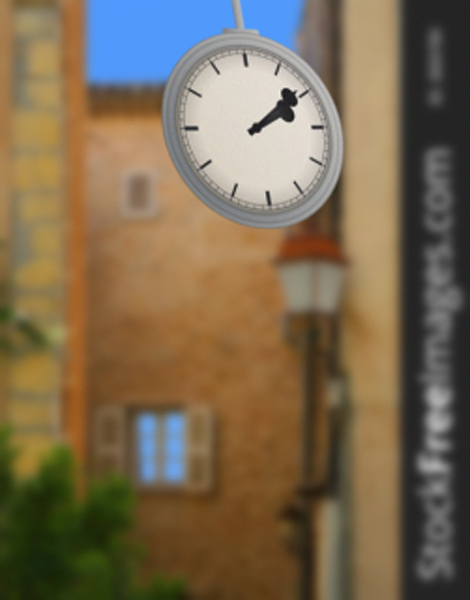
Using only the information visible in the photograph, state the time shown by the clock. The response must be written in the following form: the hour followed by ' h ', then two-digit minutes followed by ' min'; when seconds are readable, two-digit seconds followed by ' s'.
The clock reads 2 h 09 min
